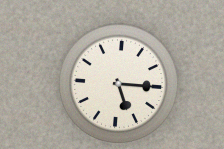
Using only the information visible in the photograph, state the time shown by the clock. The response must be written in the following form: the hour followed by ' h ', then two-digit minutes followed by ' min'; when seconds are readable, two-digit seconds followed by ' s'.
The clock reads 5 h 15 min
